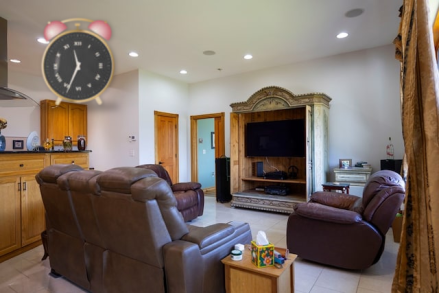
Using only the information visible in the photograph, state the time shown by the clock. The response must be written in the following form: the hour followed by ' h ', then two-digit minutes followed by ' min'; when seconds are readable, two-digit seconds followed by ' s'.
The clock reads 11 h 34 min
